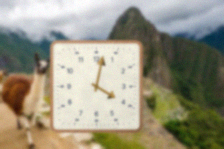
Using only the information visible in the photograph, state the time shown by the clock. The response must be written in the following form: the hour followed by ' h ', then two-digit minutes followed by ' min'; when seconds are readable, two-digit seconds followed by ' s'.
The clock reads 4 h 02 min
